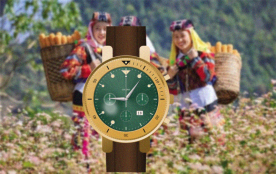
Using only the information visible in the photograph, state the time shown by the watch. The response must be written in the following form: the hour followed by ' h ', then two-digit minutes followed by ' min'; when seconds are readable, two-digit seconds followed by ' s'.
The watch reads 9 h 06 min
